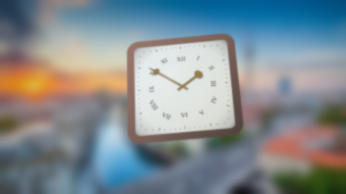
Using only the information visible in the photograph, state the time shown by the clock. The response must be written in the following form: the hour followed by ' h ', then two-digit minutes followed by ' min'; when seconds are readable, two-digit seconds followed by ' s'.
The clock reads 1 h 51 min
